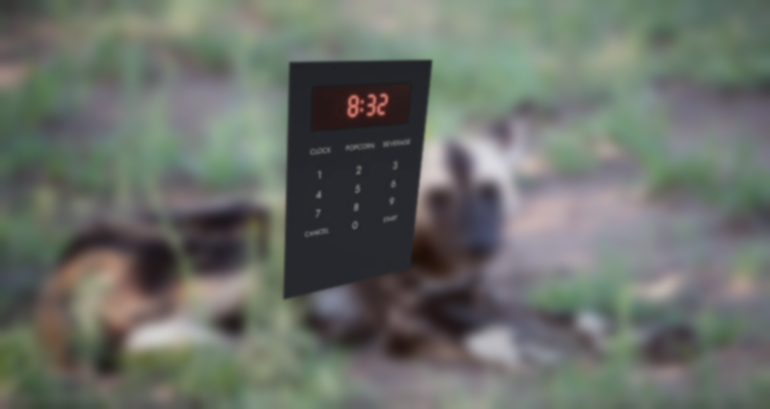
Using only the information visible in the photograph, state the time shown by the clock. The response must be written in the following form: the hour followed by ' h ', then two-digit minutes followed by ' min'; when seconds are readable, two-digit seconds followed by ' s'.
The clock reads 8 h 32 min
